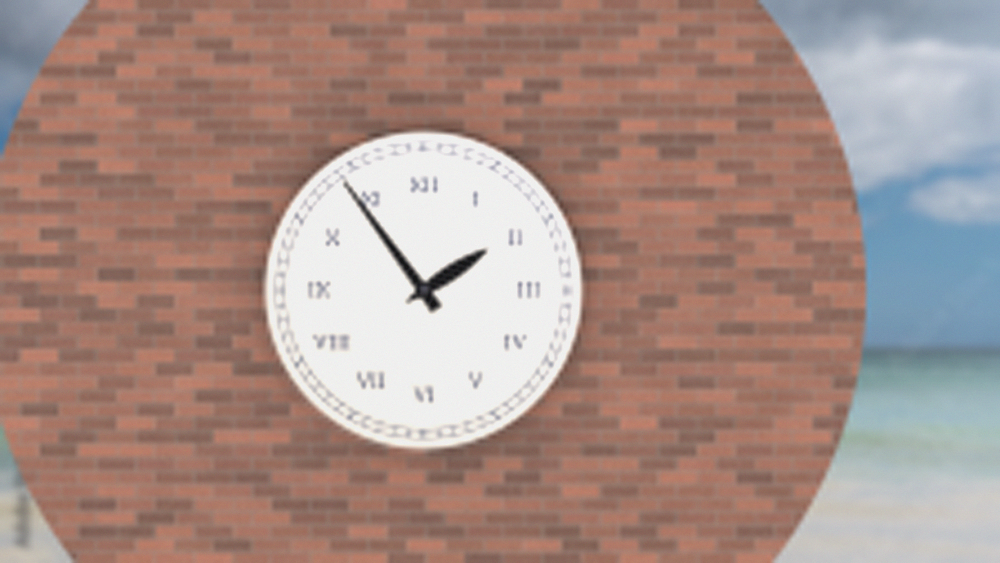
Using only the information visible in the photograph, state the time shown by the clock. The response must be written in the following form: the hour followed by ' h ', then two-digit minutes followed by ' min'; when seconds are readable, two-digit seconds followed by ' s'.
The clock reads 1 h 54 min
